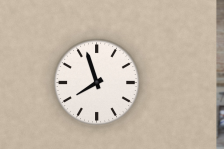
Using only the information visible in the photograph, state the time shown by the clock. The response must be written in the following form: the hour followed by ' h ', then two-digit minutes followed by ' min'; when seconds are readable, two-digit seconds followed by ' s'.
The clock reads 7 h 57 min
